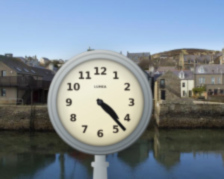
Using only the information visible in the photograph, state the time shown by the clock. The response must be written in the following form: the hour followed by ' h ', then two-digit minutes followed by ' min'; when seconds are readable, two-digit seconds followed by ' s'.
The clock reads 4 h 23 min
